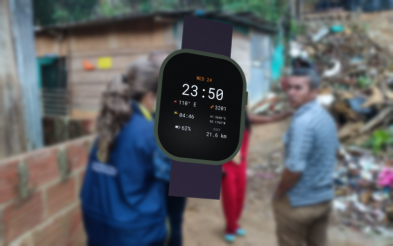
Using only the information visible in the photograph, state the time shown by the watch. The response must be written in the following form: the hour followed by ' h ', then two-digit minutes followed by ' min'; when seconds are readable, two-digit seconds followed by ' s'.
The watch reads 23 h 50 min
